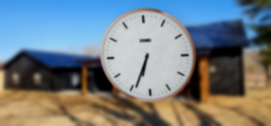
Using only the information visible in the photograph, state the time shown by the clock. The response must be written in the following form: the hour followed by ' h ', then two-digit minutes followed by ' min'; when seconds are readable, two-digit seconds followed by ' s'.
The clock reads 6 h 34 min
